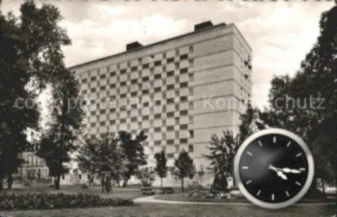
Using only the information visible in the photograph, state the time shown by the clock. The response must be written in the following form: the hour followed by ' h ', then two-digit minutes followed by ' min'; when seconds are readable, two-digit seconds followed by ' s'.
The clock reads 4 h 16 min
